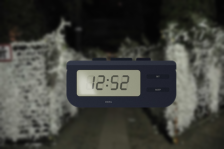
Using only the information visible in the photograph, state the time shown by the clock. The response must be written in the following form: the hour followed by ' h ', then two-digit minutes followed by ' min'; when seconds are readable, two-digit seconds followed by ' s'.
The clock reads 12 h 52 min
